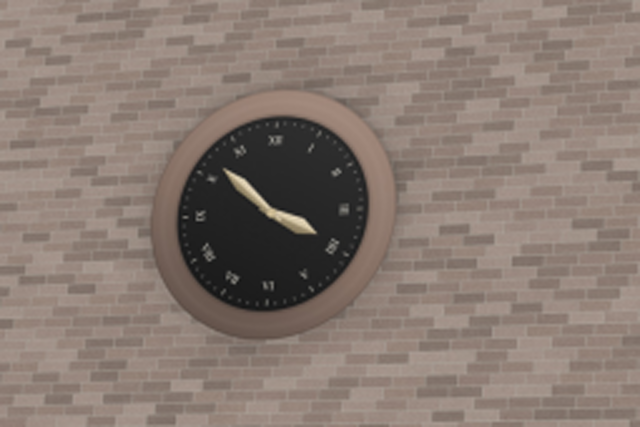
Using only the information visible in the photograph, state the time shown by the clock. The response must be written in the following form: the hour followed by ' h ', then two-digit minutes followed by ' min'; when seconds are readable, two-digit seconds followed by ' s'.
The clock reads 3 h 52 min
